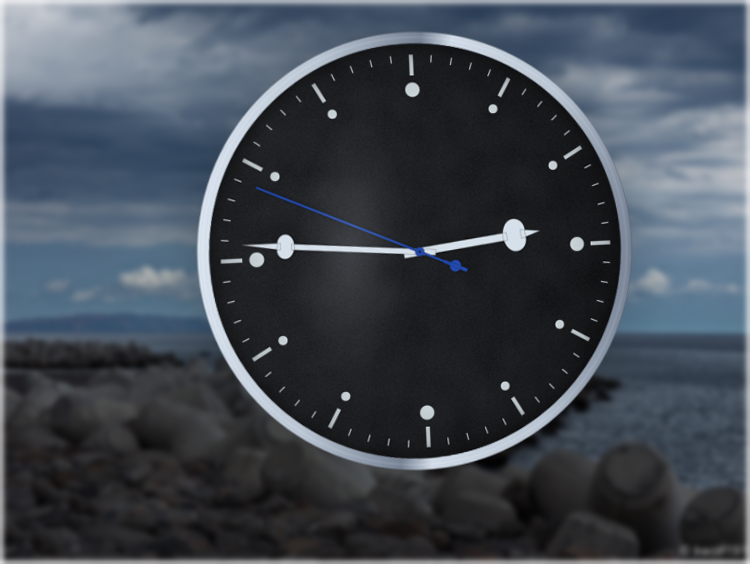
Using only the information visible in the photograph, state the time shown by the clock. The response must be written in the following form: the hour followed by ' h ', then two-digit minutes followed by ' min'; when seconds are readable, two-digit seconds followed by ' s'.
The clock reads 2 h 45 min 49 s
